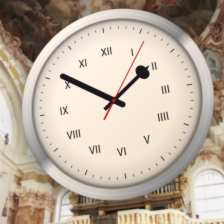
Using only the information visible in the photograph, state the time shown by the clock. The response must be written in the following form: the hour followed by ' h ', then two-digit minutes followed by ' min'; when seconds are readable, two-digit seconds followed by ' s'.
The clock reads 1 h 51 min 06 s
